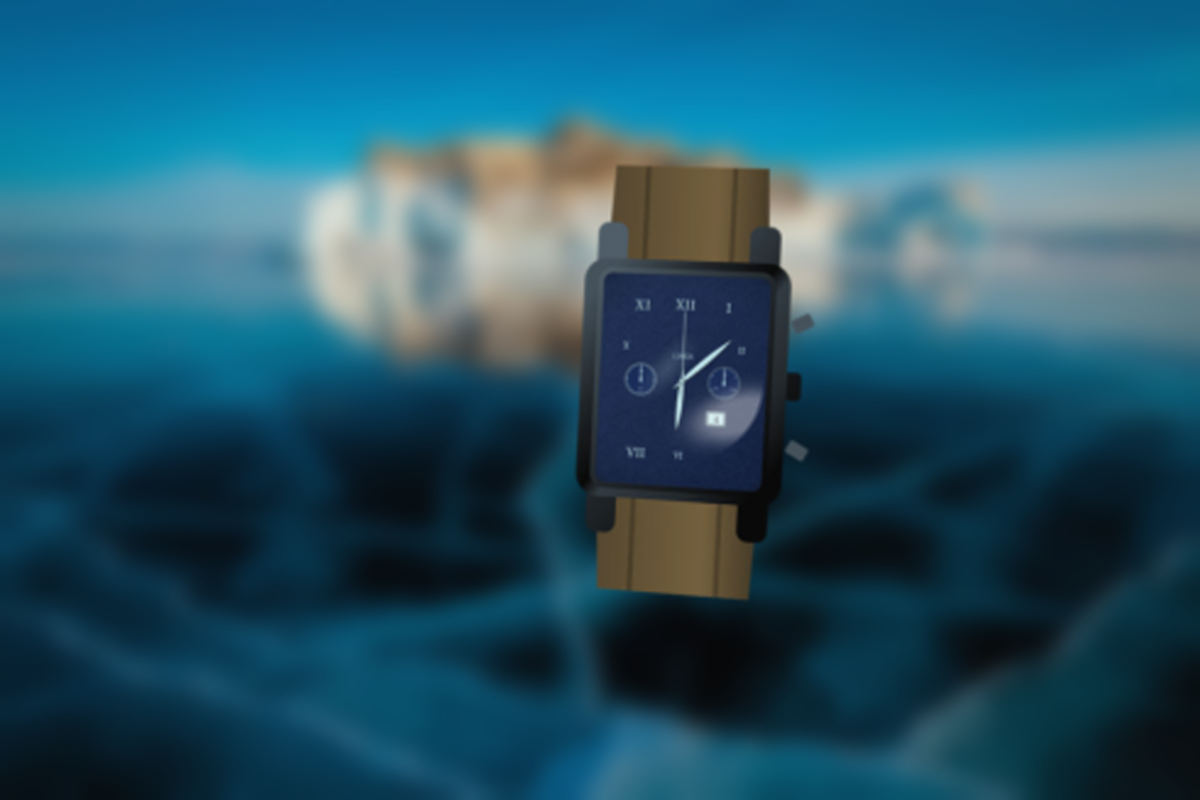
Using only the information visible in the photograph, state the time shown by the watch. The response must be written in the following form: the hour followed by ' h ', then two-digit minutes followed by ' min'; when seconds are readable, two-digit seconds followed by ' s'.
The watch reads 6 h 08 min
